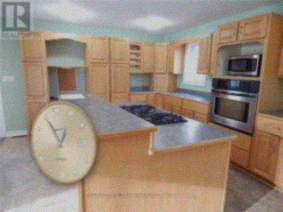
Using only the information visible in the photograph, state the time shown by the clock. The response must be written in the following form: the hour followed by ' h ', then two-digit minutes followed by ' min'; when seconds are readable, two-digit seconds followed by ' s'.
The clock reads 12 h 55 min
